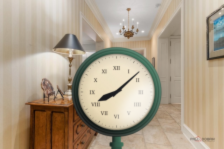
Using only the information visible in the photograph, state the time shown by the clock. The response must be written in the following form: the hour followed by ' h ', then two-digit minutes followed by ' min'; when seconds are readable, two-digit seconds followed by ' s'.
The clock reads 8 h 08 min
